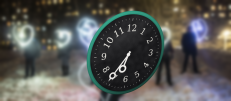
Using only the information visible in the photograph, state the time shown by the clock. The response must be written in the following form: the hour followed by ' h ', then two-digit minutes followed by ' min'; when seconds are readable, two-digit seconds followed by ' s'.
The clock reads 6 h 36 min
